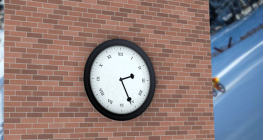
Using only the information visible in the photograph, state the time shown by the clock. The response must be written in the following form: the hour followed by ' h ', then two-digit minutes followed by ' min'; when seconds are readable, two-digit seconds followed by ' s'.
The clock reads 2 h 26 min
